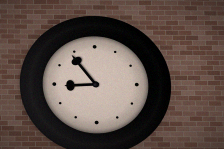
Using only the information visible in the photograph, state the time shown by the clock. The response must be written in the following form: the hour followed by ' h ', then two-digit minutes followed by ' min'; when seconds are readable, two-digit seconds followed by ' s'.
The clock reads 8 h 54 min
